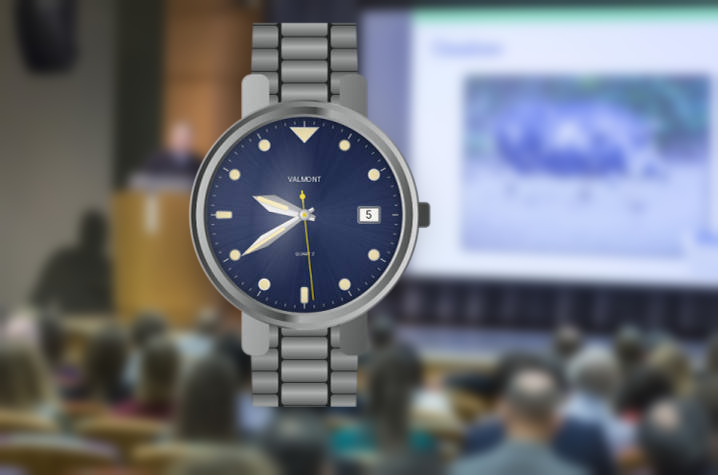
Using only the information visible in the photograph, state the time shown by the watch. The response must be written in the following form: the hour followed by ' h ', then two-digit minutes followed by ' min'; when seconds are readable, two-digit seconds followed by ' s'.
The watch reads 9 h 39 min 29 s
